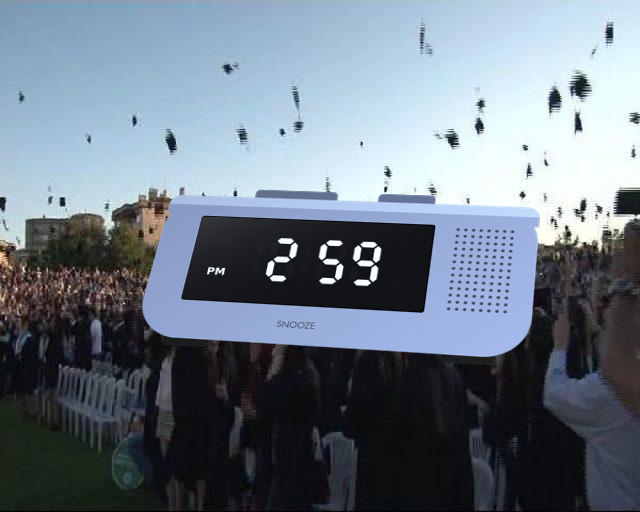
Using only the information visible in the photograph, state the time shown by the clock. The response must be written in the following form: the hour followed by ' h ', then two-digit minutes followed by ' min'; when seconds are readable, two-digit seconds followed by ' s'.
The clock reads 2 h 59 min
